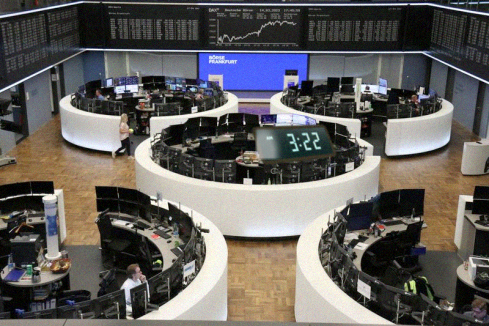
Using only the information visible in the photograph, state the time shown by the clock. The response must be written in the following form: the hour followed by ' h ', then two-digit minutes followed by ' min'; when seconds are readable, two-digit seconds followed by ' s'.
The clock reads 3 h 22 min
